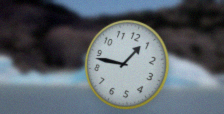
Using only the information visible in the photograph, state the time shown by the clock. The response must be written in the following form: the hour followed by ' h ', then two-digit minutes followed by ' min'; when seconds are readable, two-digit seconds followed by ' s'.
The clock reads 12 h 43 min
